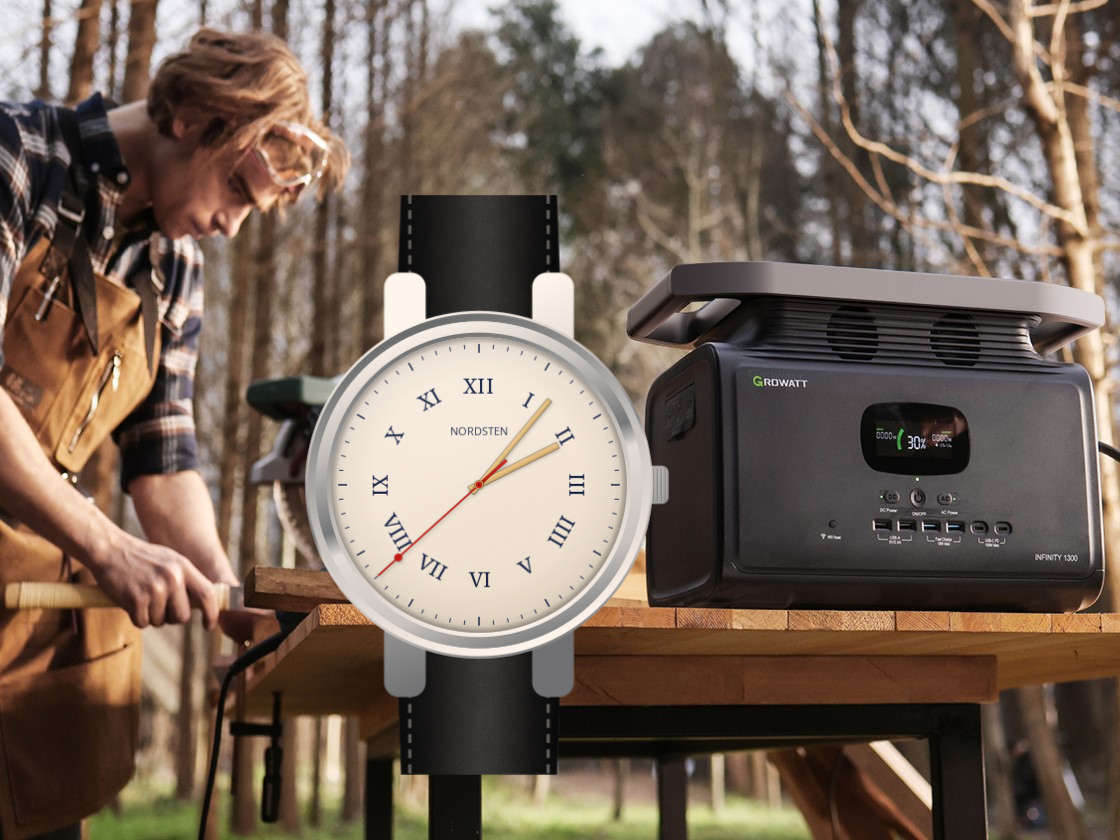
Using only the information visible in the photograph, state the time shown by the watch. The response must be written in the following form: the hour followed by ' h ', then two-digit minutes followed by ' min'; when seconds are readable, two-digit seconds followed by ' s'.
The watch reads 2 h 06 min 38 s
